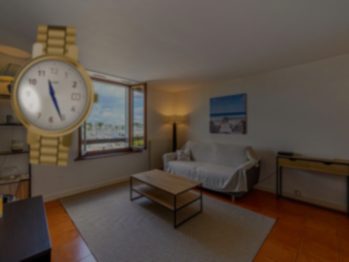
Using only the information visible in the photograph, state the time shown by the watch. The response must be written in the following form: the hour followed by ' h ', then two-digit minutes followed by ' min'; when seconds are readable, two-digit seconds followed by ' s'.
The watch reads 11 h 26 min
